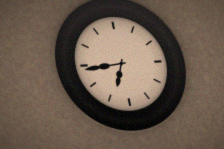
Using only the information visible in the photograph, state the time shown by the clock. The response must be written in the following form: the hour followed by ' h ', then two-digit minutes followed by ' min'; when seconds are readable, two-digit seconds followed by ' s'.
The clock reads 6 h 44 min
